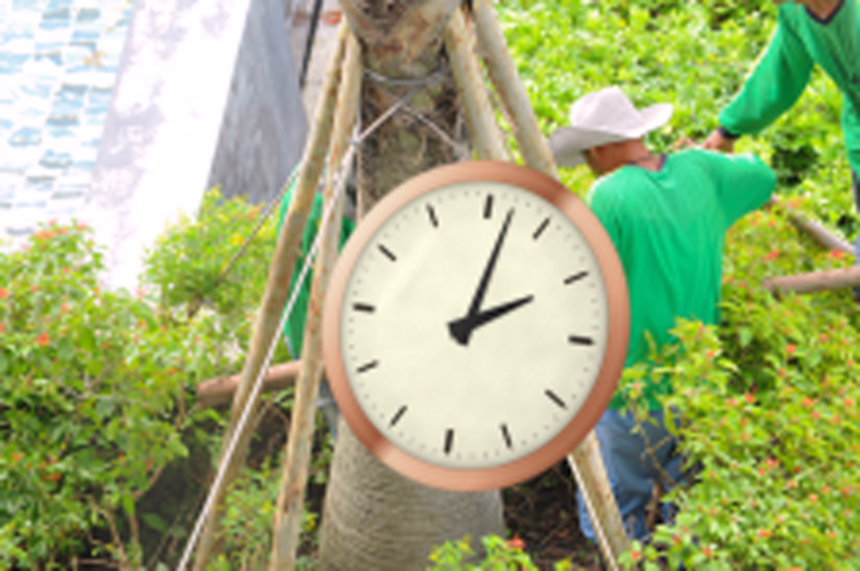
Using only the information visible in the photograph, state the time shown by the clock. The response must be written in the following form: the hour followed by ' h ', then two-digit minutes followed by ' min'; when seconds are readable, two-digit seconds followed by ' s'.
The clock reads 2 h 02 min
